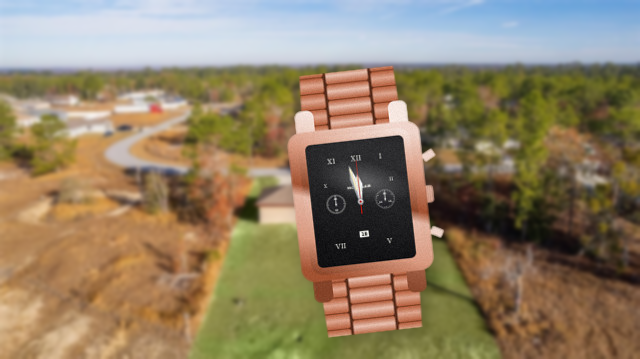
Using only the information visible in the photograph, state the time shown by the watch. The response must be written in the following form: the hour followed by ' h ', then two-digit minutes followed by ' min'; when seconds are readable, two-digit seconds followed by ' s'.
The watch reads 11 h 58 min
